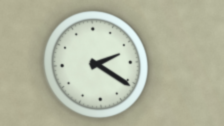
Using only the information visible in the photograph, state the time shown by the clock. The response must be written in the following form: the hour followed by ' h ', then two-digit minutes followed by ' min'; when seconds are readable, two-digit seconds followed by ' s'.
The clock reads 2 h 21 min
